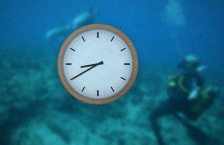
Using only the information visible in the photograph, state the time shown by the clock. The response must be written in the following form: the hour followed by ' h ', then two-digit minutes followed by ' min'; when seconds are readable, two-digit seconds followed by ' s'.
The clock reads 8 h 40 min
